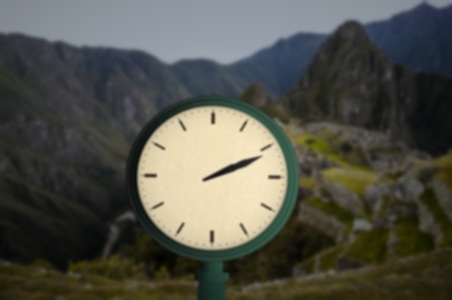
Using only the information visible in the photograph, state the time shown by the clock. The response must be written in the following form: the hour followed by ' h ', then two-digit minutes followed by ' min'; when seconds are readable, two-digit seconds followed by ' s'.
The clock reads 2 h 11 min
